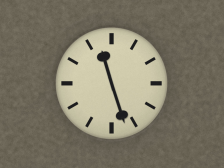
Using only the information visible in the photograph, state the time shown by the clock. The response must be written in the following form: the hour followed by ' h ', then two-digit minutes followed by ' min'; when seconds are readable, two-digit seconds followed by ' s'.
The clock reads 11 h 27 min
